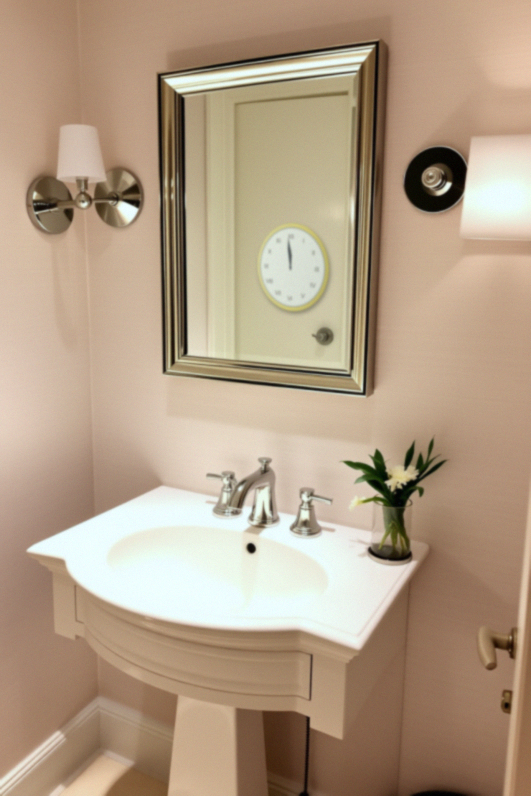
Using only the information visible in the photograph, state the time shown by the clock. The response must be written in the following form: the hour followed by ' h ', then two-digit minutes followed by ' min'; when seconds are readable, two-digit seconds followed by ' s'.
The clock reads 11 h 59 min
